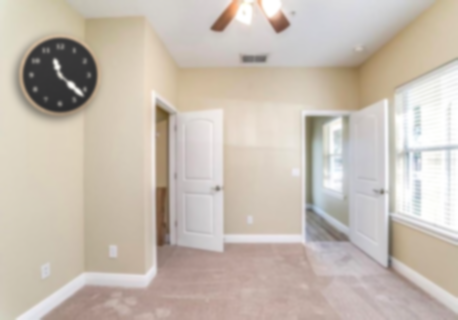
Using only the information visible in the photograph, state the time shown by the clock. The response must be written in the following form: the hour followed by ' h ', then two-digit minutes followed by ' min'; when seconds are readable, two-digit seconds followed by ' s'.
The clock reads 11 h 22 min
